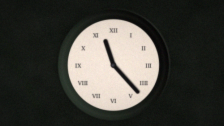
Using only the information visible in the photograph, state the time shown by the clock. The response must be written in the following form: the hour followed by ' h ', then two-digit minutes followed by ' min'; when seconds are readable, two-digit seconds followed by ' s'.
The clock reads 11 h 23 min
